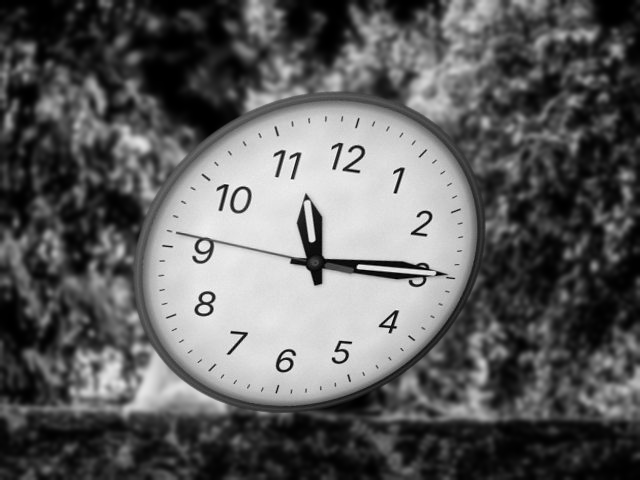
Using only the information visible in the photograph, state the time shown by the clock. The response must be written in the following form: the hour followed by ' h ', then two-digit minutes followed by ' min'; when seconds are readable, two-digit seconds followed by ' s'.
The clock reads 11 h 14 min 46 s
